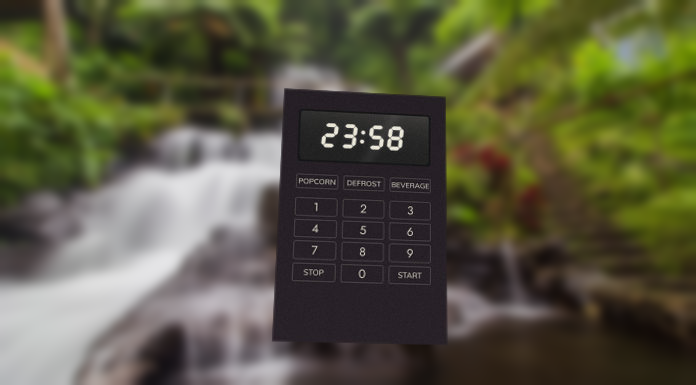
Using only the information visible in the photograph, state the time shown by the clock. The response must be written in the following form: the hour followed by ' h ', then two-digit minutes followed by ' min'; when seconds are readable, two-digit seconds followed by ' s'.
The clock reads 23 h 58 min
